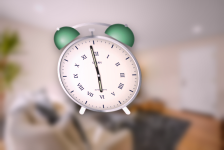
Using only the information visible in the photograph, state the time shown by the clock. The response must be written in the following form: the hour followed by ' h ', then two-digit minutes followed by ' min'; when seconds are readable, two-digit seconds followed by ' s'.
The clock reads 5 h 59 min
